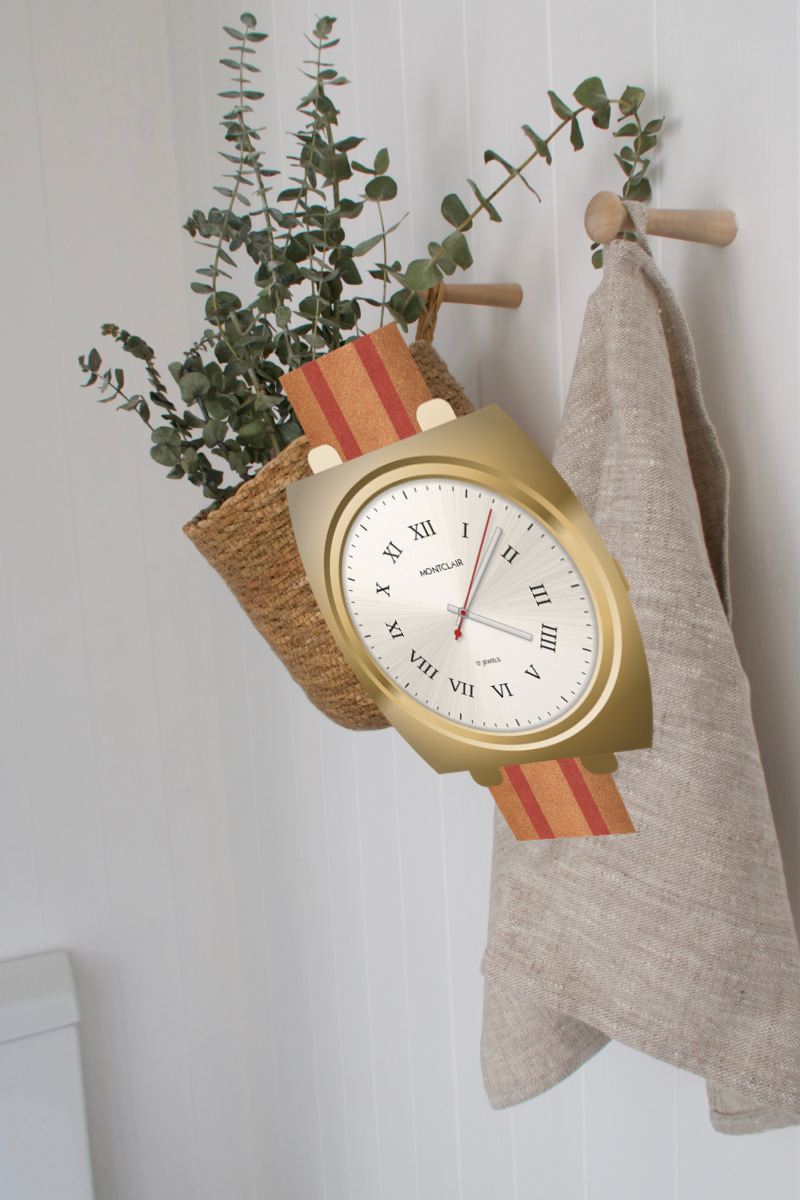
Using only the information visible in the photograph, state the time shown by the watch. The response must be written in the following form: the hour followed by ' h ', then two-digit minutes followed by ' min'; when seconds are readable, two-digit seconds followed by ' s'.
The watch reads 4 h 08 min 07 s
